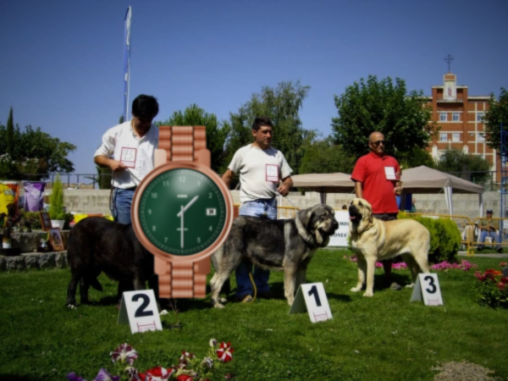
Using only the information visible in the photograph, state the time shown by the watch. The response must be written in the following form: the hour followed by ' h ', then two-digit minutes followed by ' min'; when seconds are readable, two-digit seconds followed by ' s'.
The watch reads 1 h 30 min
